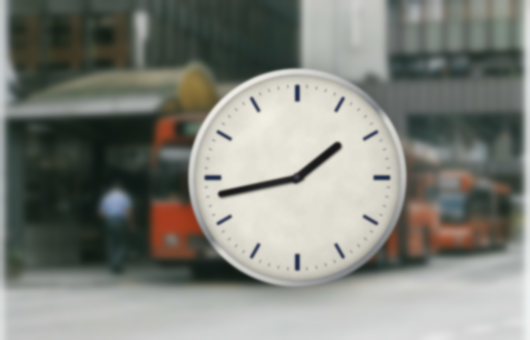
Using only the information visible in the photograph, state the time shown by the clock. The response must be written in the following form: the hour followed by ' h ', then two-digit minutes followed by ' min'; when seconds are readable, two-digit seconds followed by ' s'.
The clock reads 1 h 43 min
